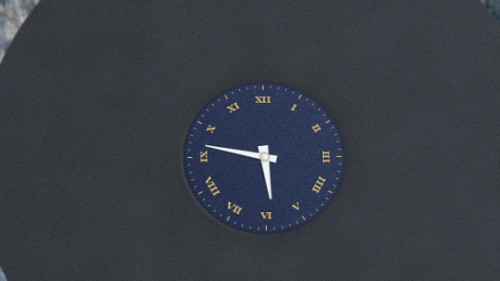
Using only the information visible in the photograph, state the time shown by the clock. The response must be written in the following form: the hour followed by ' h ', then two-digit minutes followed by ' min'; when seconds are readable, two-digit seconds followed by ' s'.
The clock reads 5 h 47 min
